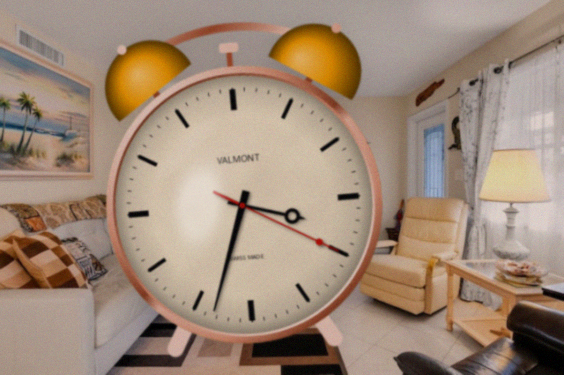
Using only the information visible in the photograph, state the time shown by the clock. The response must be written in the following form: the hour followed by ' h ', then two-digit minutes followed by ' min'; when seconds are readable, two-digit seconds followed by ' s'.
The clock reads 3 h 33 min 20 s
